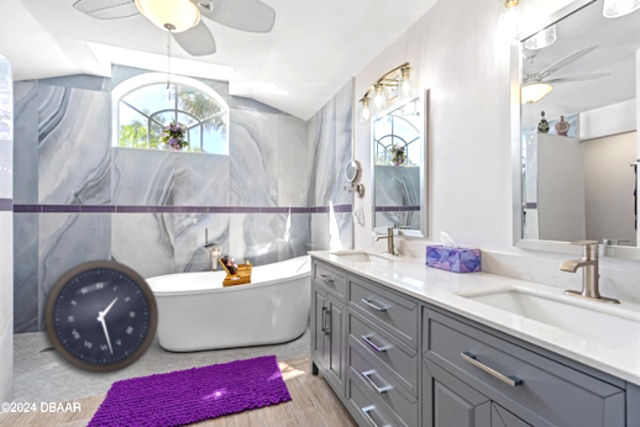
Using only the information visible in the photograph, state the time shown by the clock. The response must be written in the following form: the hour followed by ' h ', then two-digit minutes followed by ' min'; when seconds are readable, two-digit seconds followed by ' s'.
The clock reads 1 h 28 min
